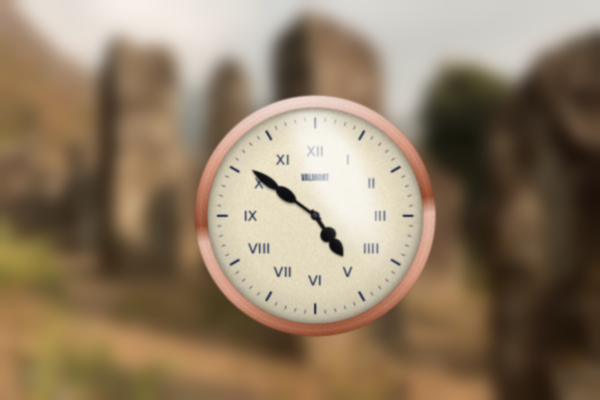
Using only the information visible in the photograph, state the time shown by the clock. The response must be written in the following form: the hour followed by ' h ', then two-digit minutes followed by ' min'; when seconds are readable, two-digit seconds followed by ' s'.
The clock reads 4 h 51 min
